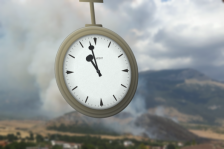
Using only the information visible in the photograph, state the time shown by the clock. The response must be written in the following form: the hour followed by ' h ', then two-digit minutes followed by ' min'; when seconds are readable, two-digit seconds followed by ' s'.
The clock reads 10 h 58 min
